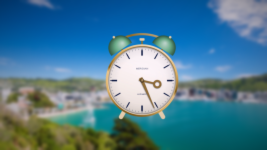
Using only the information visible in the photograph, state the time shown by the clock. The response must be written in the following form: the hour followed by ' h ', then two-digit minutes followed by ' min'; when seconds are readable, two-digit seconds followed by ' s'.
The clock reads 3 h 26 min
